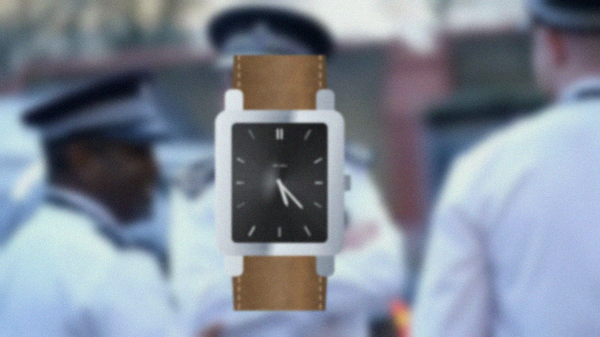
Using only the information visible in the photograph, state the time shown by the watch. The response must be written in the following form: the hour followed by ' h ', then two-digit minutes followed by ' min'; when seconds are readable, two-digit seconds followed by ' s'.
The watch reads 5 h 23 min
